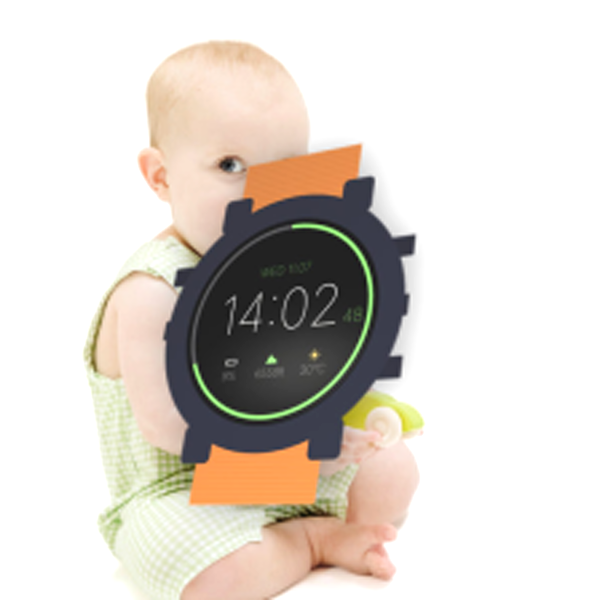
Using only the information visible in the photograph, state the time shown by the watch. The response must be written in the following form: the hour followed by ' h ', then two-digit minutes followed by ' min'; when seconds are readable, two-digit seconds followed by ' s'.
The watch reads 14 h 02 min
